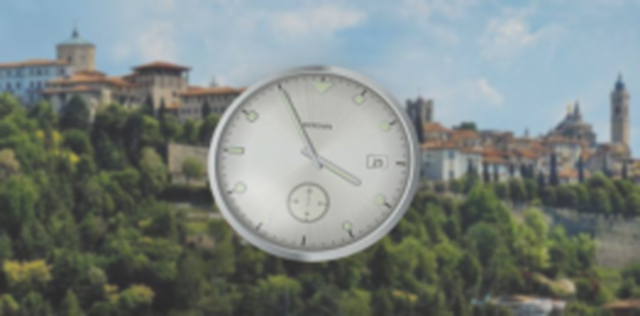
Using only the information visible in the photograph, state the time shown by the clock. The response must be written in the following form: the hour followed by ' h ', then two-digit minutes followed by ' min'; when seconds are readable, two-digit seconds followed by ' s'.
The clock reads 3 h 55 min
